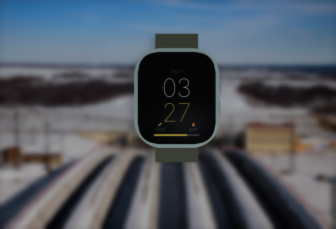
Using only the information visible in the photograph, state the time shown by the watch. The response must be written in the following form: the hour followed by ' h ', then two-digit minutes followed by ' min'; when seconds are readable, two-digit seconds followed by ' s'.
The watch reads 3 h 27 min
